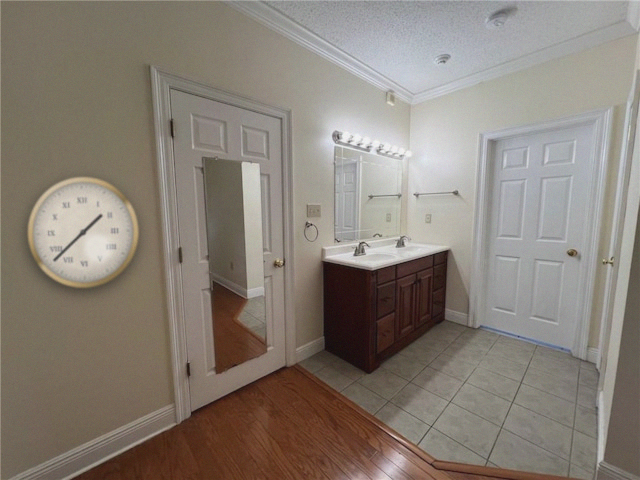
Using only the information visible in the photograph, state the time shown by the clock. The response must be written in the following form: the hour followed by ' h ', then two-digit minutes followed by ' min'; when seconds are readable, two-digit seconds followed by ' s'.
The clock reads 1 h 38 min
